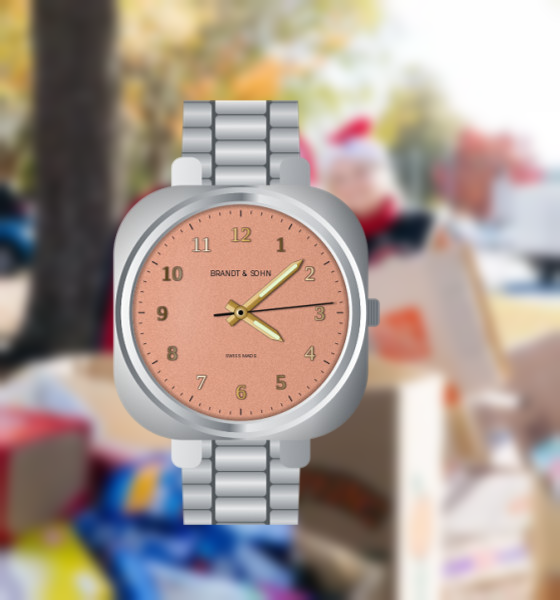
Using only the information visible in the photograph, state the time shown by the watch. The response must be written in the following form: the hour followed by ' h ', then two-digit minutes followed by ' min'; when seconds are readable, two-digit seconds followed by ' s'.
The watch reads 4 h 08 min 14 s
